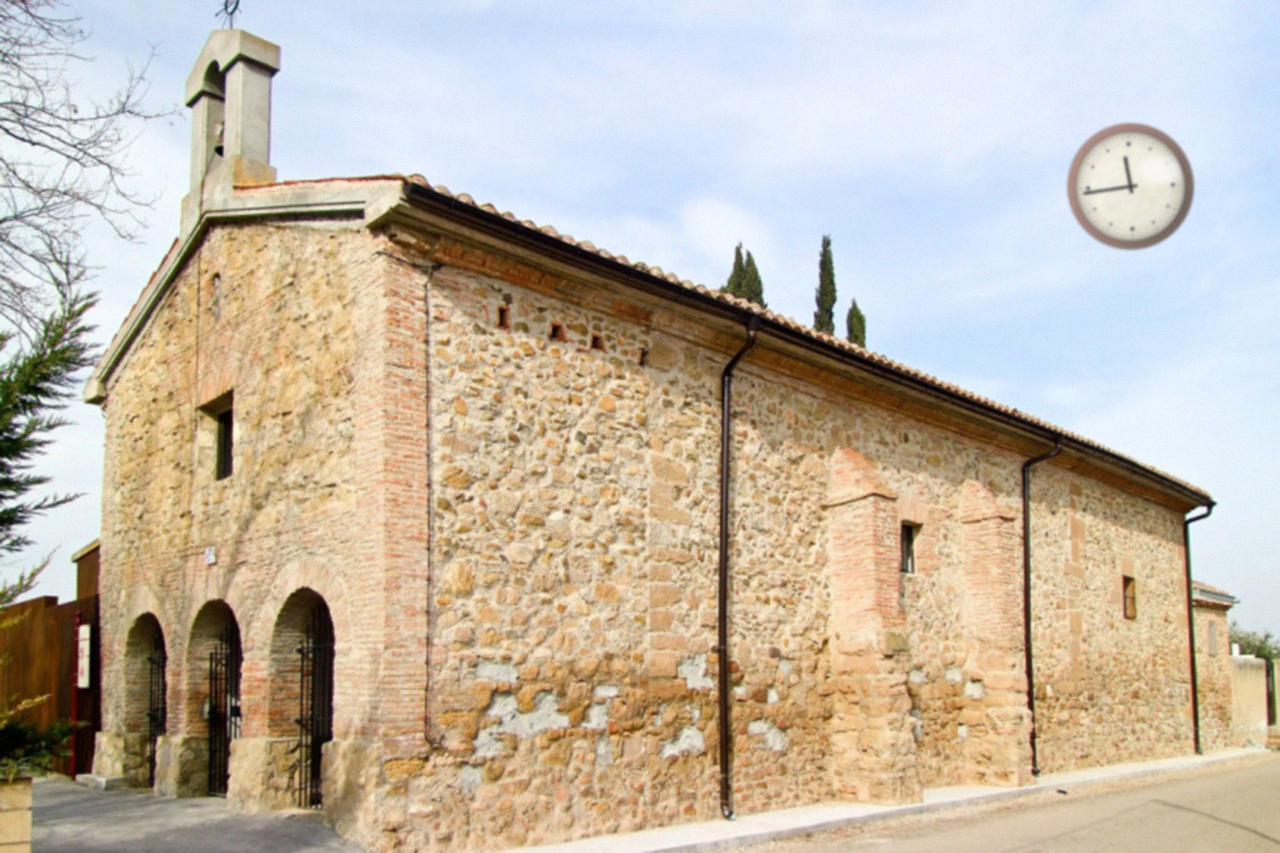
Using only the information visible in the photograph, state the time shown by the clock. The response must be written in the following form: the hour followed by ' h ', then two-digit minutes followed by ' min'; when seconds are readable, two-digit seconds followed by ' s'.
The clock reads 11 h 44 min
